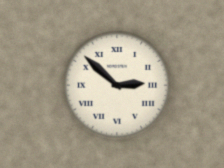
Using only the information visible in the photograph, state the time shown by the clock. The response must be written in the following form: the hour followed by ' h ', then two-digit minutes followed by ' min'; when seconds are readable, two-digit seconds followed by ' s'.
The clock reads 2 h 52 min
